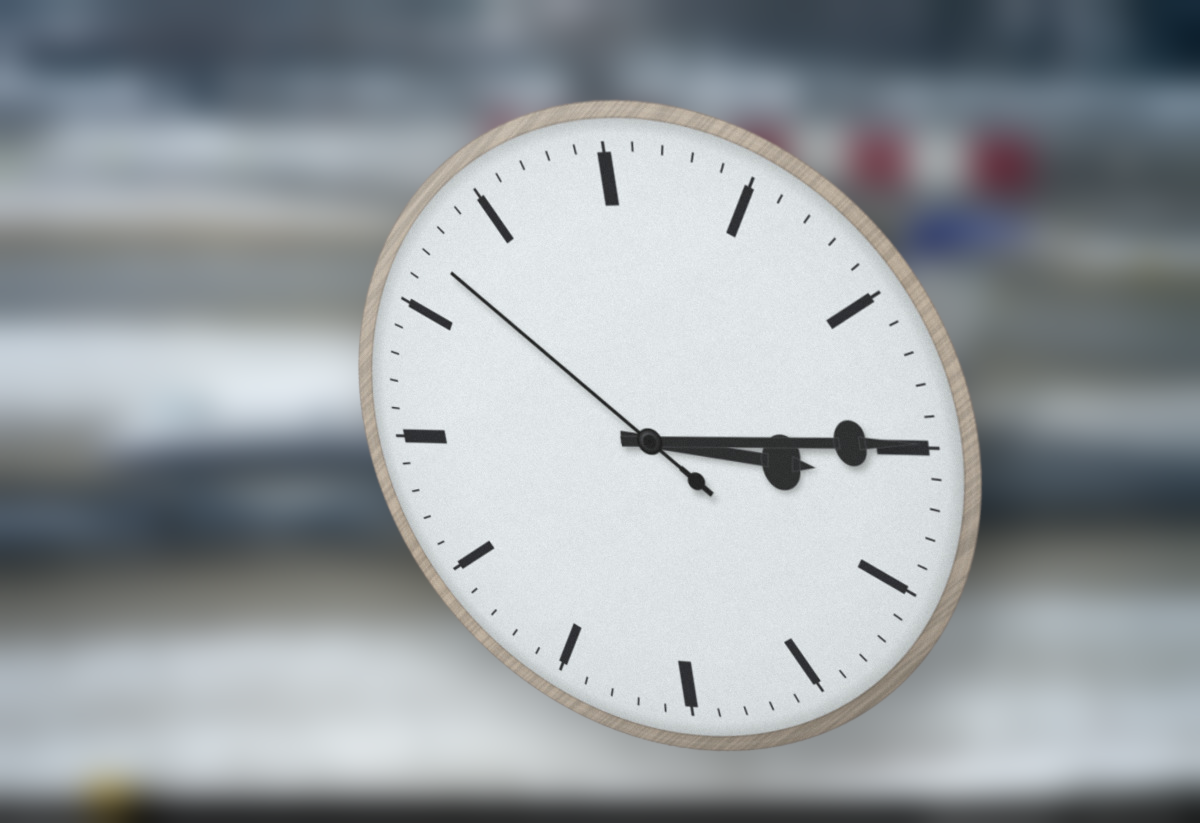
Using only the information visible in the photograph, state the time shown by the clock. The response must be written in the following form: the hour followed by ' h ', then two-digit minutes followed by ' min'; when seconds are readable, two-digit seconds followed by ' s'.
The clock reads 3 h 14 min 52 s
